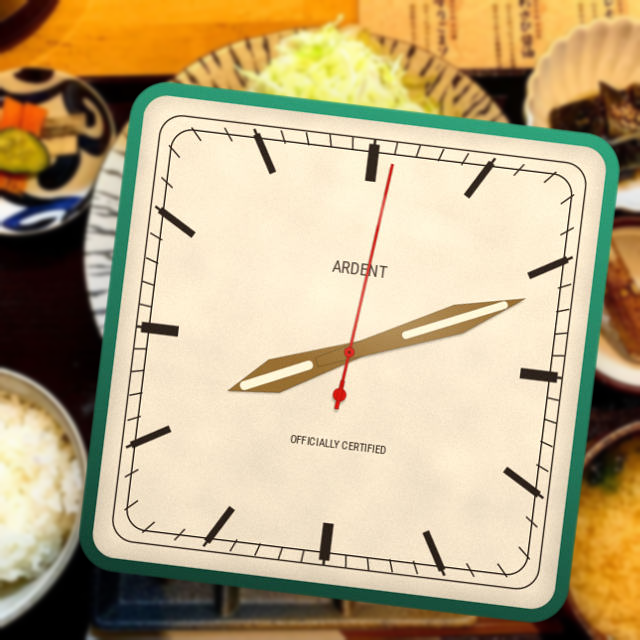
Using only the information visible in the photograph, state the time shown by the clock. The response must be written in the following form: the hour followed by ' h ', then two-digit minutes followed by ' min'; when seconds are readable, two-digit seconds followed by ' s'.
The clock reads 8 h 11 min 01 s
